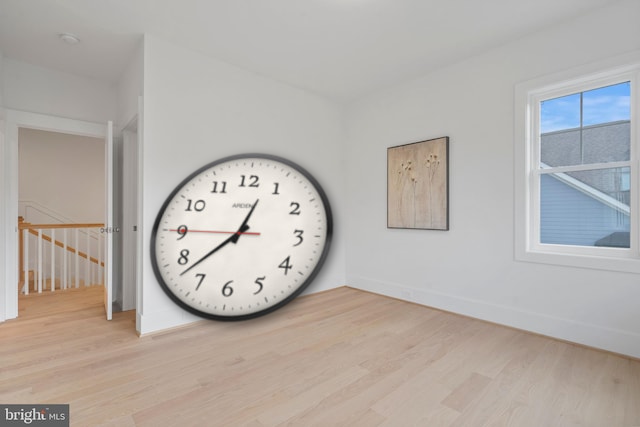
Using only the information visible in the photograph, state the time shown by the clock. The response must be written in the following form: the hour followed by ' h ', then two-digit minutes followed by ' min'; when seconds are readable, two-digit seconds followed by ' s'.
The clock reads 12 h 37 min 45 s
